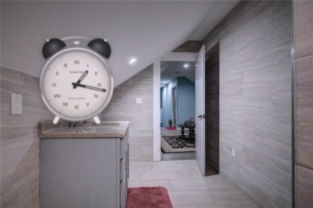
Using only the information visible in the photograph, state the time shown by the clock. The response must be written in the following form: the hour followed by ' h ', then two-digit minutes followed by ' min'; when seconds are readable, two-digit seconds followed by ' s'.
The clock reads 1 h 17 min
